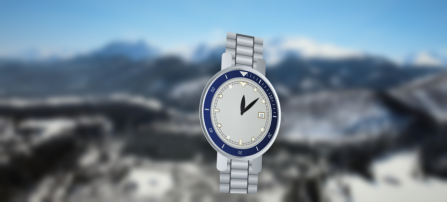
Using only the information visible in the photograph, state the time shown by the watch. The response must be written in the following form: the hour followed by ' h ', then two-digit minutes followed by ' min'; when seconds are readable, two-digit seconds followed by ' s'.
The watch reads 12 h 08 min
